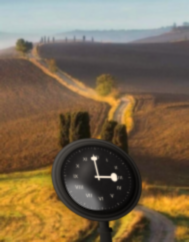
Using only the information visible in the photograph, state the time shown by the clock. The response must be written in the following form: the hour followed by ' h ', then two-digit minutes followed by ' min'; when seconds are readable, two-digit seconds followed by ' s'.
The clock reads 2 h 59 min
